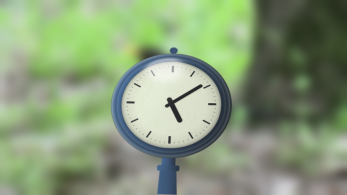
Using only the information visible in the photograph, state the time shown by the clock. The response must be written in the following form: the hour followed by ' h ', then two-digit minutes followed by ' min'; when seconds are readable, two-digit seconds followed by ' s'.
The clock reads 5 h 09 min
